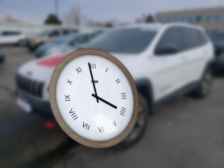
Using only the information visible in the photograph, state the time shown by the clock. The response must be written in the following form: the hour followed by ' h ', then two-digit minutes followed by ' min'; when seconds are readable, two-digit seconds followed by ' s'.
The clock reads 3 h 59 min
